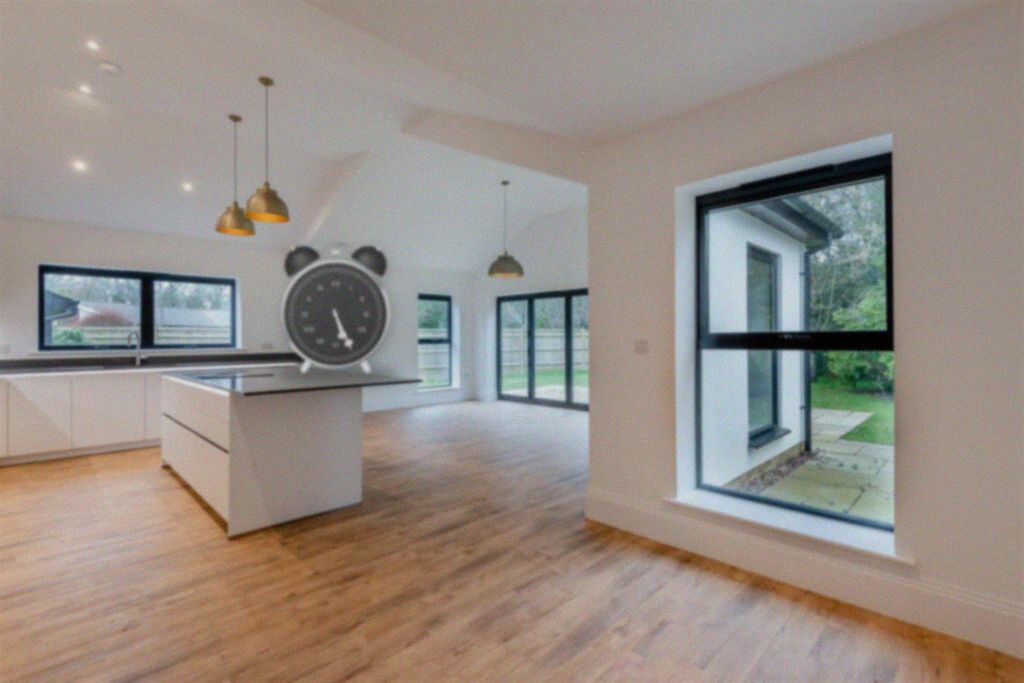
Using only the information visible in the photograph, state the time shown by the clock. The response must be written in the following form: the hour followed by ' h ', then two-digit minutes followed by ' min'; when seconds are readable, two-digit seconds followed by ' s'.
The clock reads 5 h 26 min
